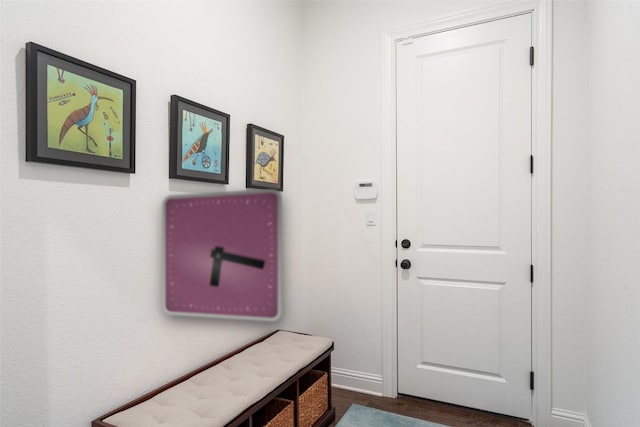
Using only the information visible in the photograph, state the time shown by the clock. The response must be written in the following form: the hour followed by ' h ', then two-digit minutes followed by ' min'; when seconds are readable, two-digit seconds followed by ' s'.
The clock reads 6 h 17 min
